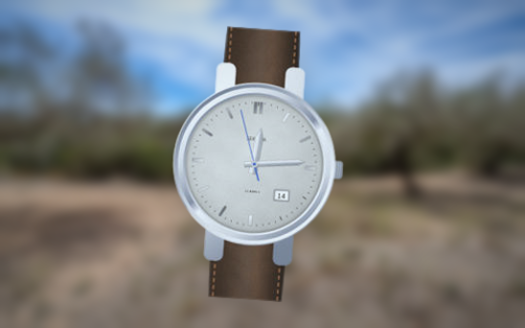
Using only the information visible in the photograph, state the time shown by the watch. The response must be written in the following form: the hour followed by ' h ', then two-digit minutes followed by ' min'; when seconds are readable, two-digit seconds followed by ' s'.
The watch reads 12 h 13 min 57 s
